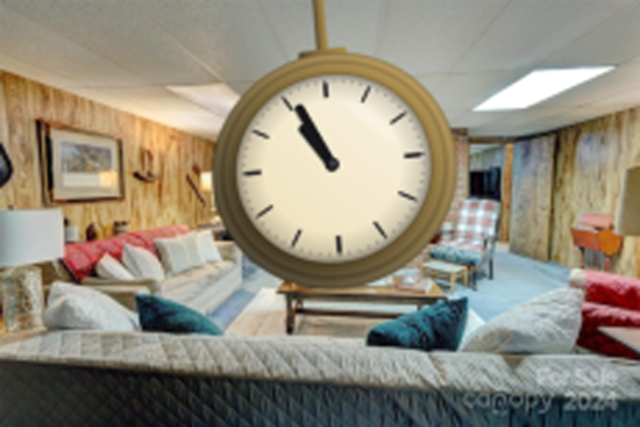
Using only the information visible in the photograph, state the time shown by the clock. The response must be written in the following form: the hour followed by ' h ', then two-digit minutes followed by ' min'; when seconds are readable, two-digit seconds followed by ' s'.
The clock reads 10 h 56 min
